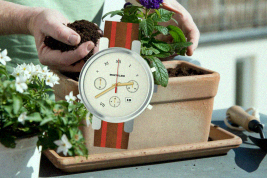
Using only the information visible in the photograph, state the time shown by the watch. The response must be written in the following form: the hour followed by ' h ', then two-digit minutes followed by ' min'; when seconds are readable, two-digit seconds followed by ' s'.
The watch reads 2 h 39 min
